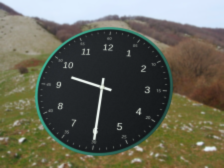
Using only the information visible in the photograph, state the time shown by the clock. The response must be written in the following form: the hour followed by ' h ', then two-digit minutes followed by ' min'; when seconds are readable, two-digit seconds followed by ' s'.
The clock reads 9 h 30 min
